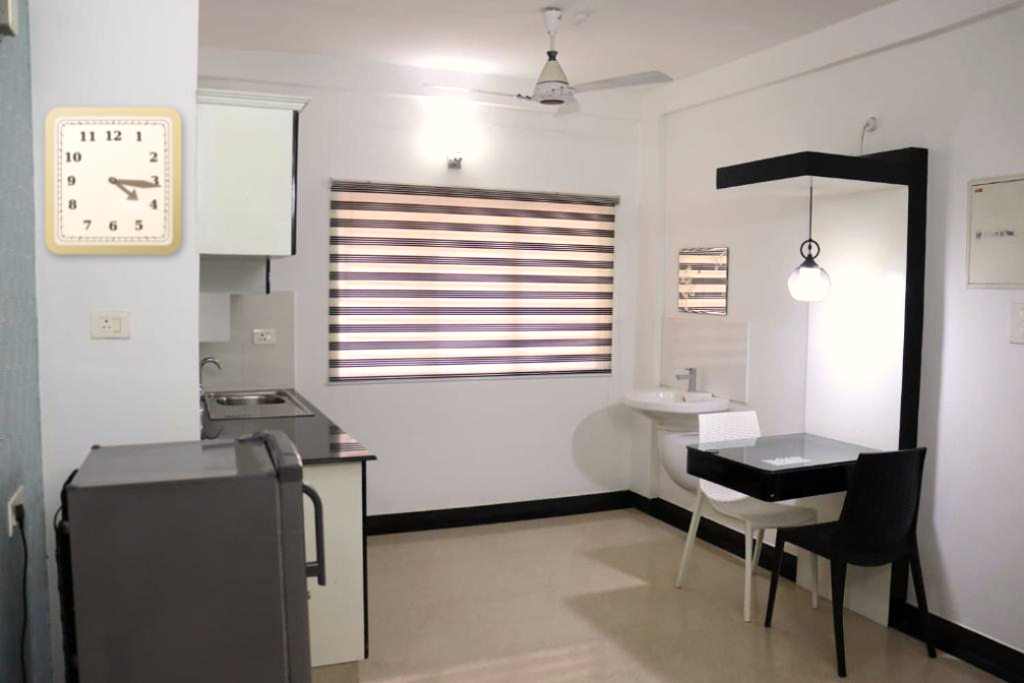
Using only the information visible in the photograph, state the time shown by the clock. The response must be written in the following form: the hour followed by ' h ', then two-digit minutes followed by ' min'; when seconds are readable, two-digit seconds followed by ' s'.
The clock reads 4 h 16 min
